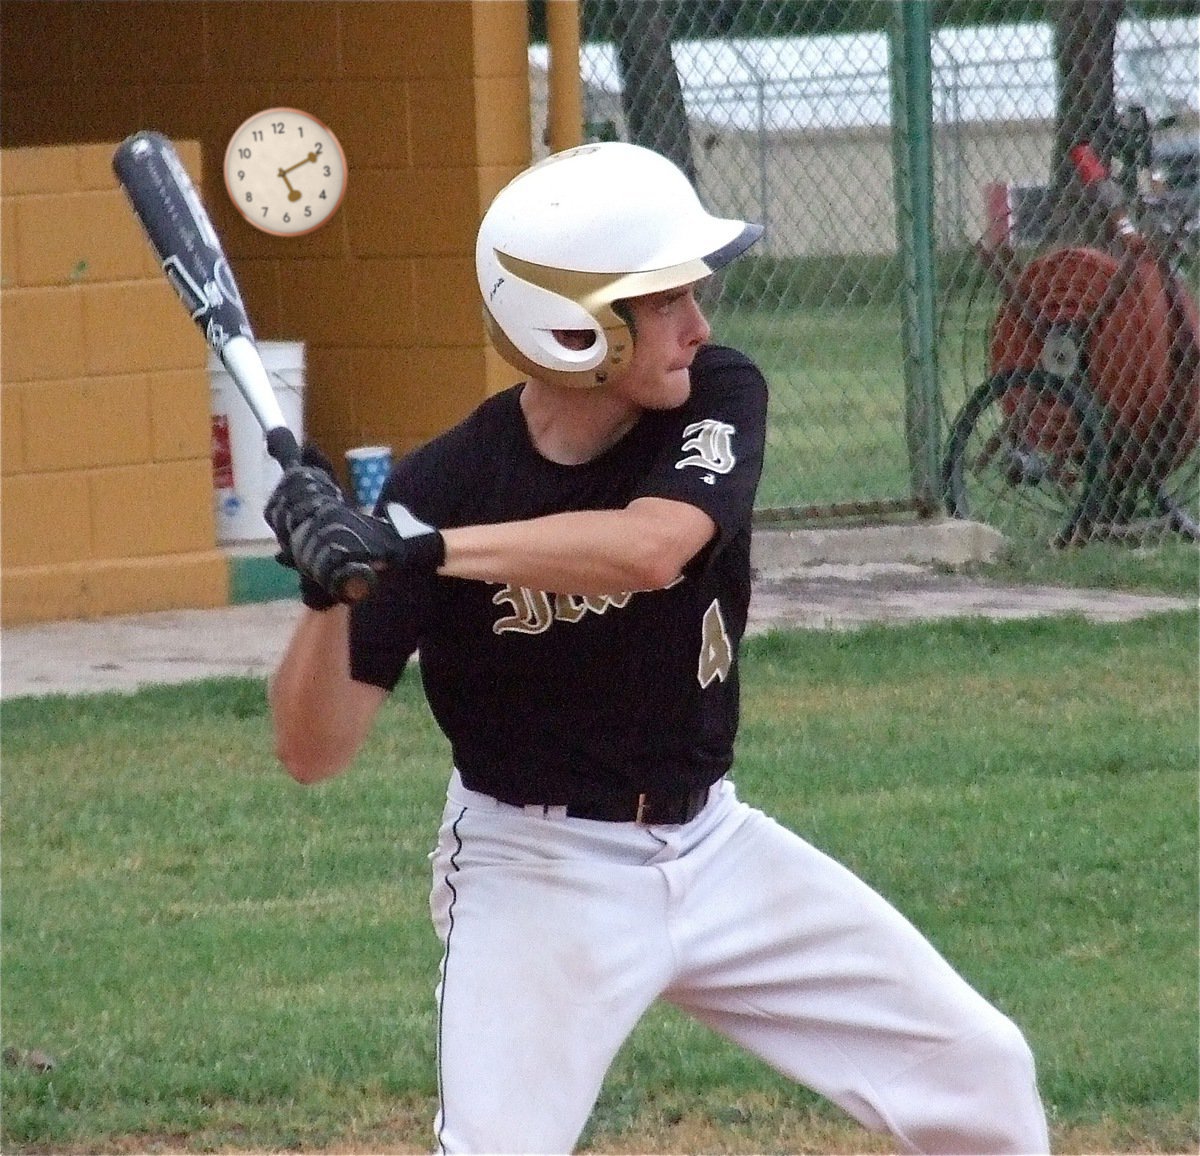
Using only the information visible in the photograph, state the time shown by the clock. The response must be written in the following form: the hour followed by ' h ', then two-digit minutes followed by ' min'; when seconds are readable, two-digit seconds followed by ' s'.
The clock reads 5 h 11 min
